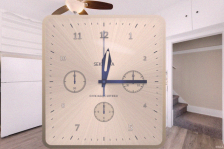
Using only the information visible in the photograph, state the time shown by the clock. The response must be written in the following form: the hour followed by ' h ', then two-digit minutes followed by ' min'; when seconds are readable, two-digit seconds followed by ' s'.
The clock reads 12 h 15 min
